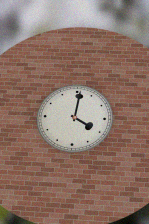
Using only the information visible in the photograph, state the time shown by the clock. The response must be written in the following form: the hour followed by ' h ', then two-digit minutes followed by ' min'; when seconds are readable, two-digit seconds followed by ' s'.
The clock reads 4 h 01 min
